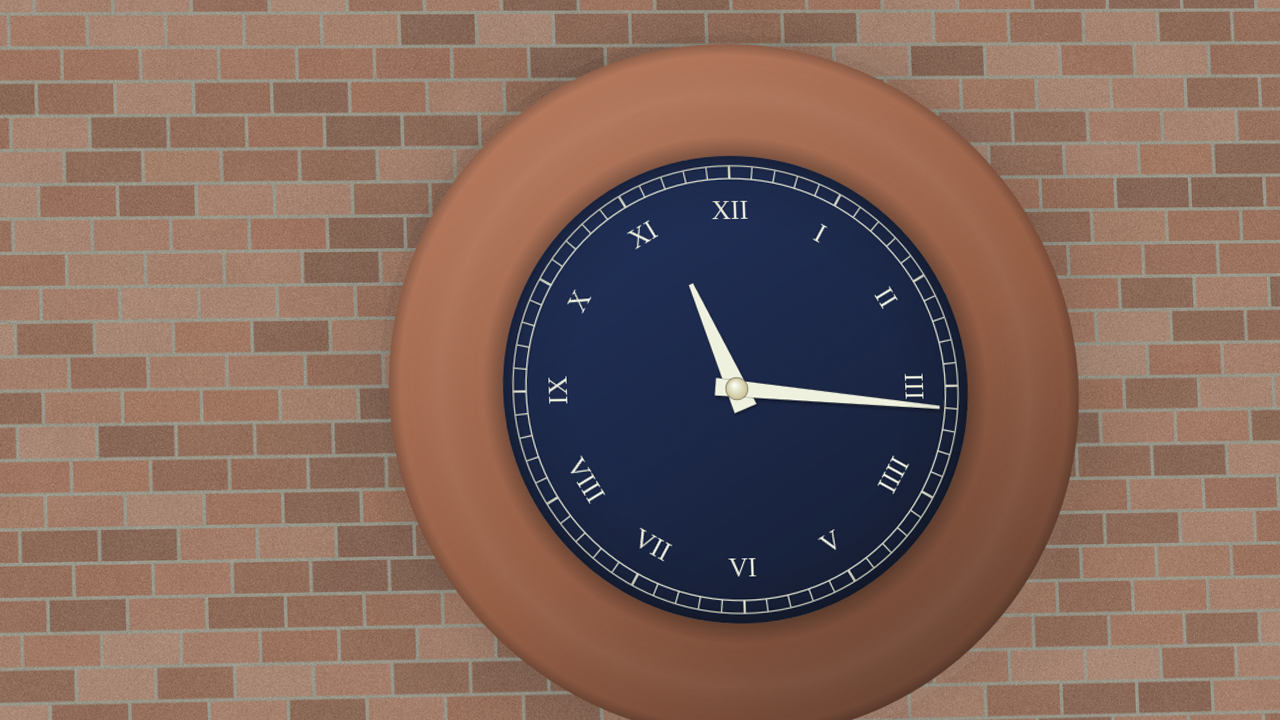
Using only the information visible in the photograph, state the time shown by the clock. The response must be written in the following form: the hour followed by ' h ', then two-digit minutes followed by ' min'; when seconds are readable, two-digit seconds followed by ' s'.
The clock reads 11 h 16 min
